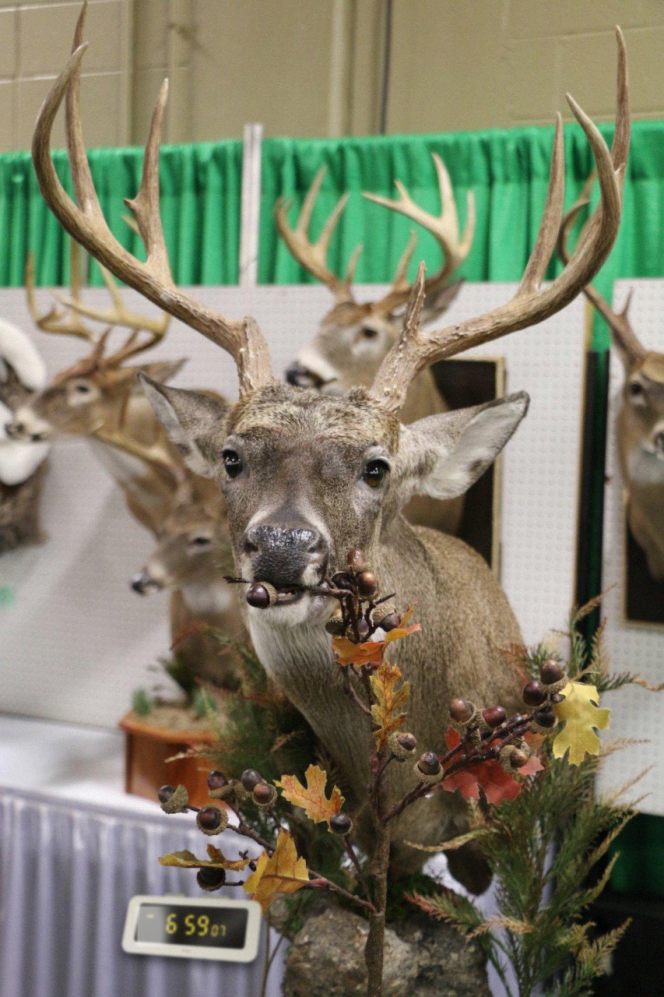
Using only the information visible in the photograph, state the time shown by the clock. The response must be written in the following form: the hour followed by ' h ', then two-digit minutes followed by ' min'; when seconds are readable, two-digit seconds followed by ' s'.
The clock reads 6 h 59 min
